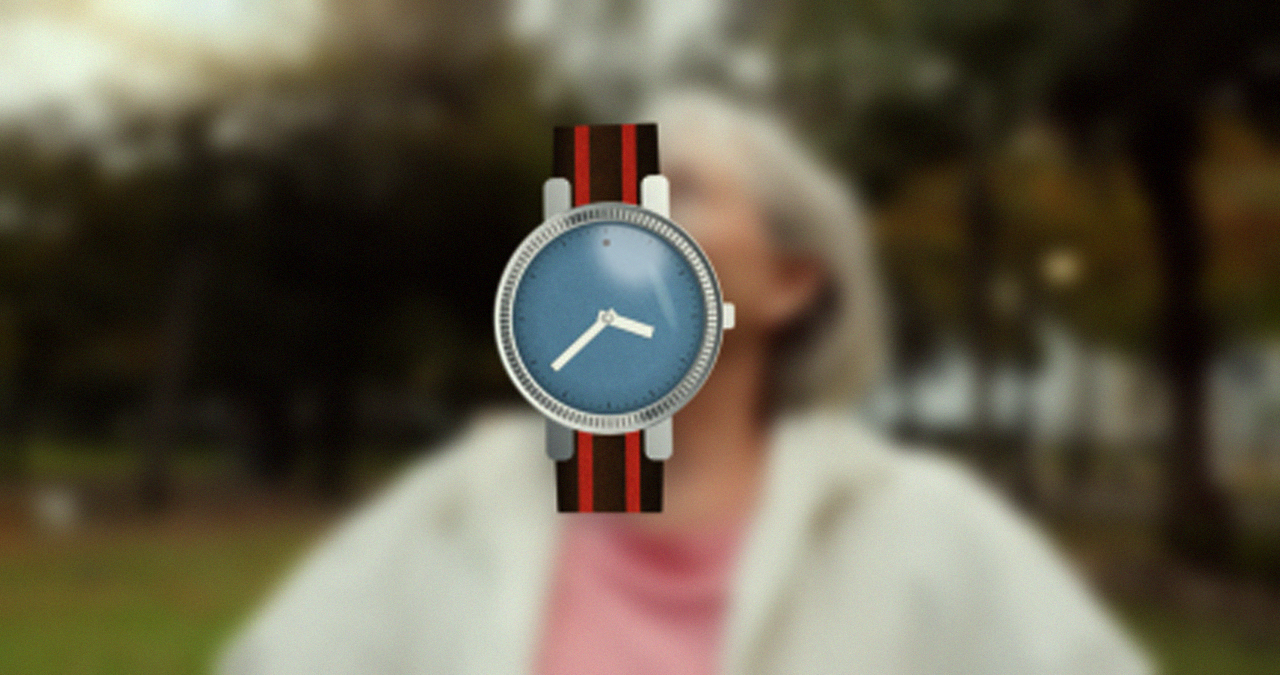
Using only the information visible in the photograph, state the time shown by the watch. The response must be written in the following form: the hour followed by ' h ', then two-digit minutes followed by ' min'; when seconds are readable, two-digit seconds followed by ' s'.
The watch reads 3 h 38 min
